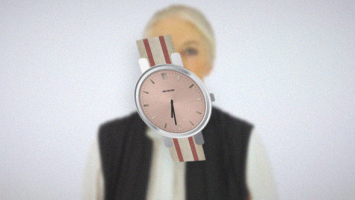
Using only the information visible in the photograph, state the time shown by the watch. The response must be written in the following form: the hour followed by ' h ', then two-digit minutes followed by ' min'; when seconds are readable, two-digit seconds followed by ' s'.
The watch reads 6 h 31 min
